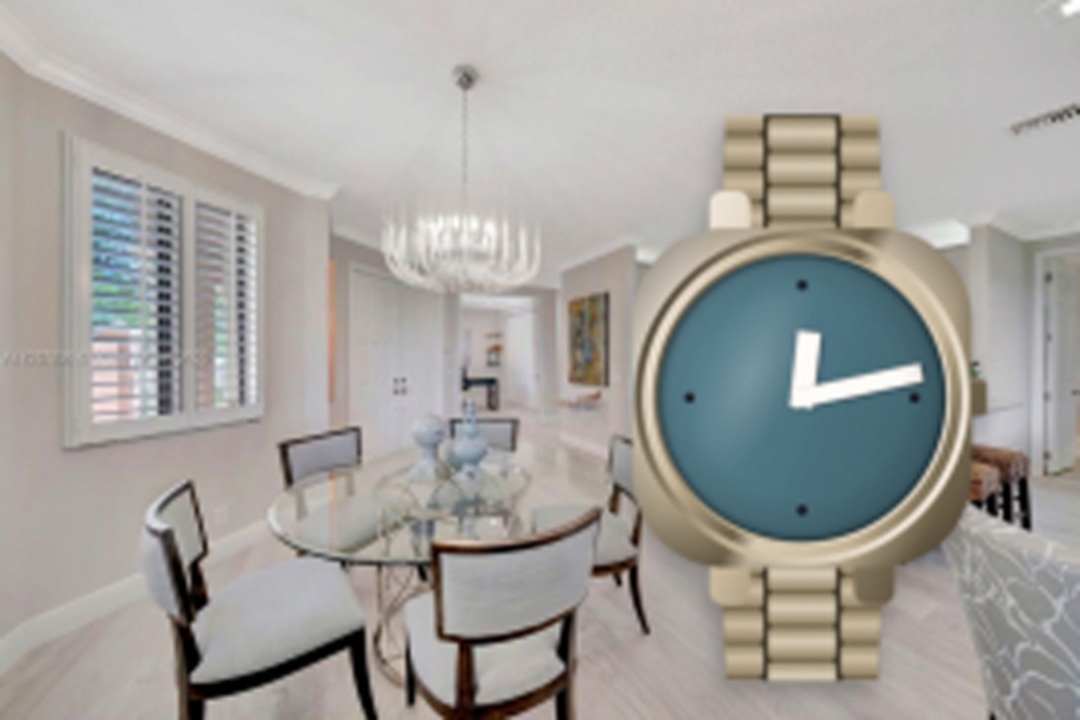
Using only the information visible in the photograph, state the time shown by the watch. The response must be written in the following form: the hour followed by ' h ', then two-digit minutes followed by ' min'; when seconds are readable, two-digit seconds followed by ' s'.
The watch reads 12 h 13 min
